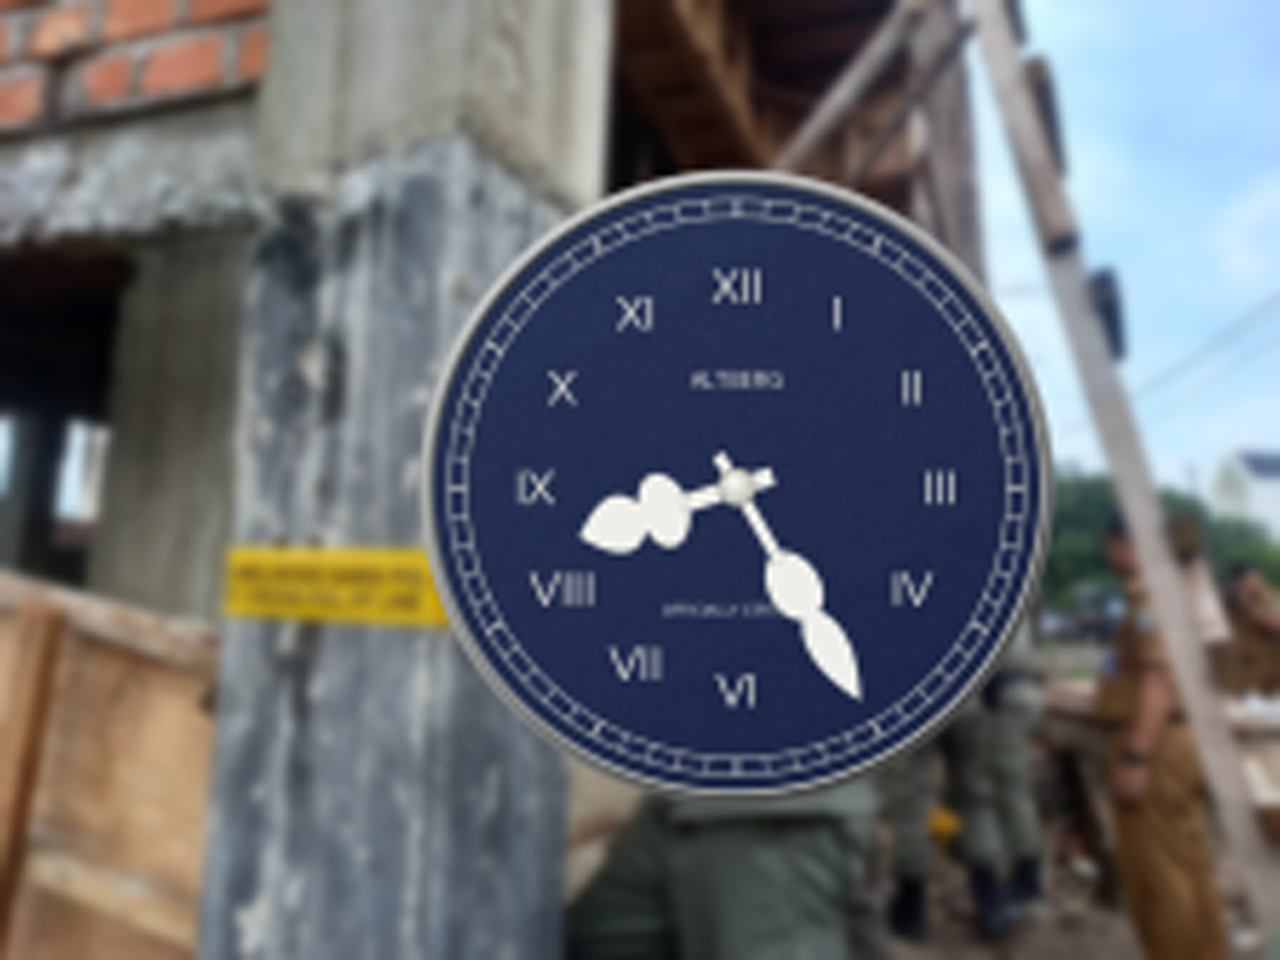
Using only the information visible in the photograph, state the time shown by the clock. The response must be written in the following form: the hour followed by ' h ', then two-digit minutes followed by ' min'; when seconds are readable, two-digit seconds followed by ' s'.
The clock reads 8 h 25 min
